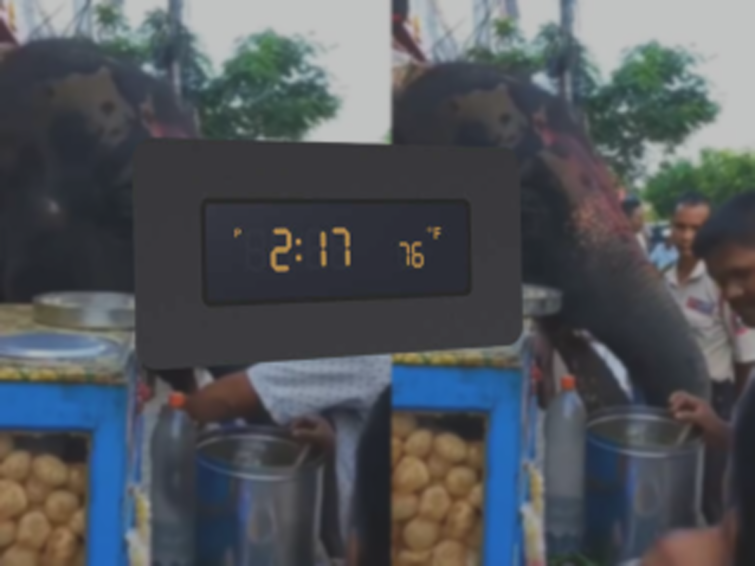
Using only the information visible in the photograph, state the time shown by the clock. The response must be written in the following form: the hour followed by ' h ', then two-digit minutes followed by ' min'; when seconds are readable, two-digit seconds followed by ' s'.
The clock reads 2 h 17 min
